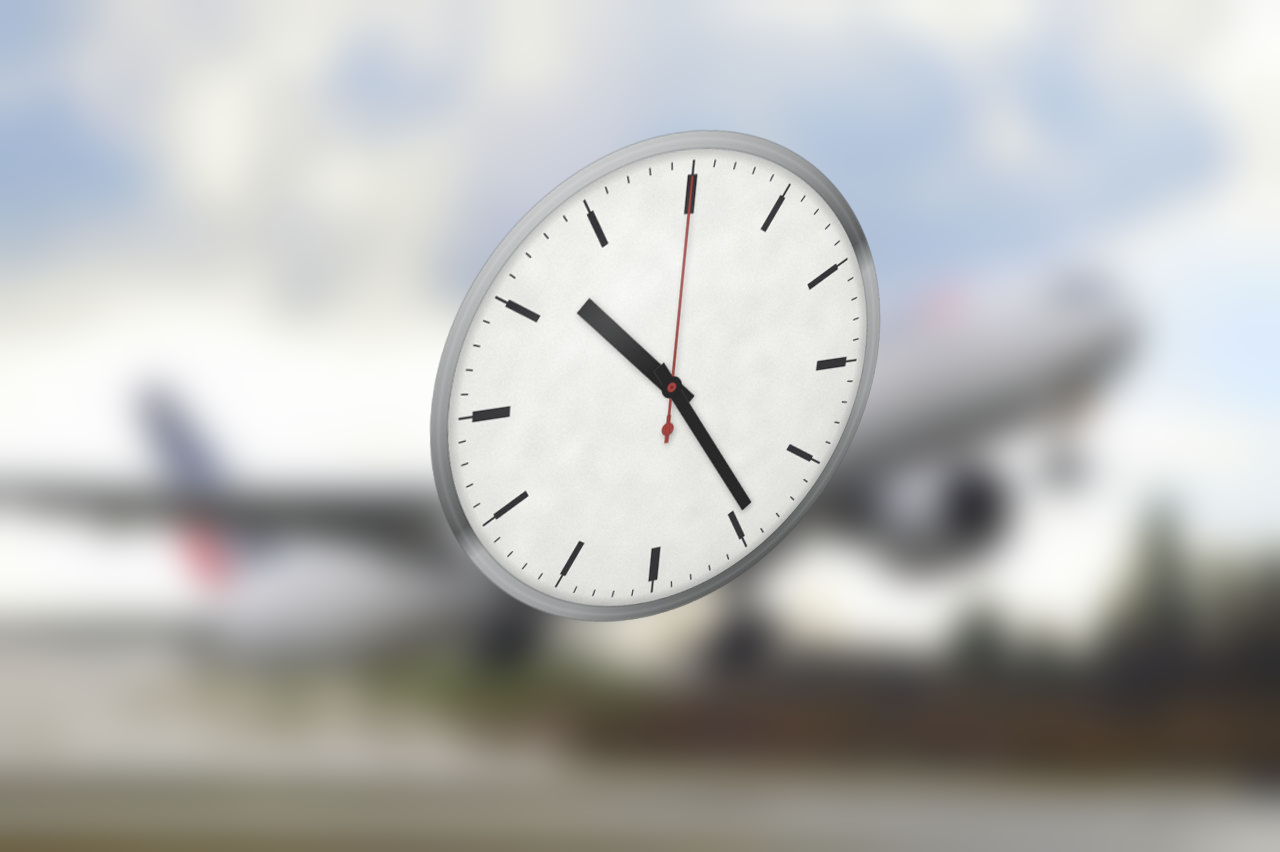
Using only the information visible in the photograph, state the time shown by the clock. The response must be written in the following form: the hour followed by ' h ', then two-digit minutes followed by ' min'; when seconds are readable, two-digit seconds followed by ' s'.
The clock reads 10 h 24 min 00 s
